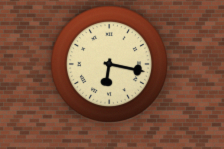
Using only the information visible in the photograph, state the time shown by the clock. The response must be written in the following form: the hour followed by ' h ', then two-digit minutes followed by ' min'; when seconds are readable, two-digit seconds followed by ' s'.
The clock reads 6 h 17 min
